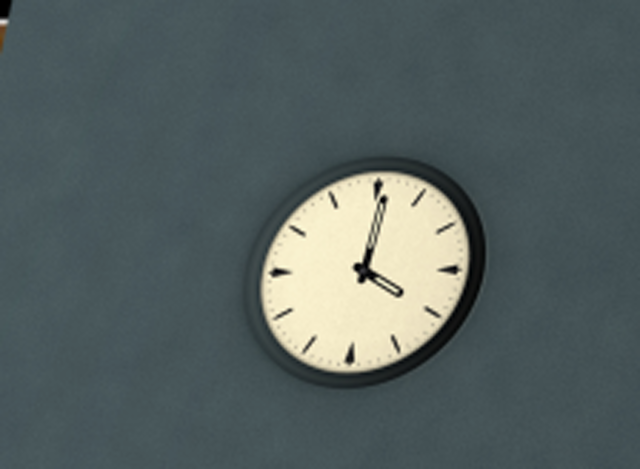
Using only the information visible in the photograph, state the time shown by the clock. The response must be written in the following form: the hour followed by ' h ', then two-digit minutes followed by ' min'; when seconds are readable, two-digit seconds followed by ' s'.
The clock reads 4 h 01 min
